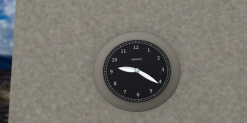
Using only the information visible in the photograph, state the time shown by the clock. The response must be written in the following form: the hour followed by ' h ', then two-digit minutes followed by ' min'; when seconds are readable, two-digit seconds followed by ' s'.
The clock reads 9 h 21 min
